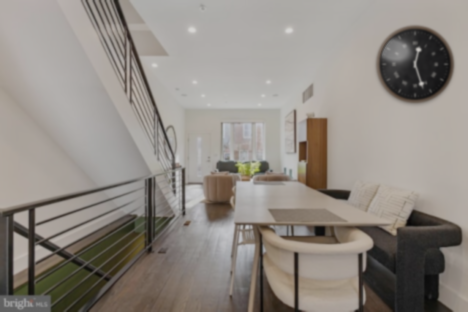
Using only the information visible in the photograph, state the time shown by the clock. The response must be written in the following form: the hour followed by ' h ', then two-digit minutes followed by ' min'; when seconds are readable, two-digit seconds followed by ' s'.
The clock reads 12 h 27 min
